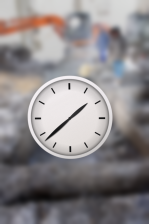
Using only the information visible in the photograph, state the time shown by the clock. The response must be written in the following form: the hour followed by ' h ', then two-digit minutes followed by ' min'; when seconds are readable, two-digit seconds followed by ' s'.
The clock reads 1 h 38 min
